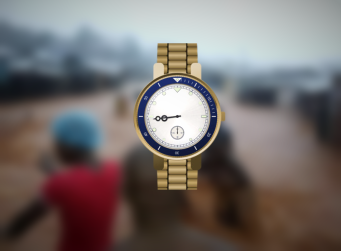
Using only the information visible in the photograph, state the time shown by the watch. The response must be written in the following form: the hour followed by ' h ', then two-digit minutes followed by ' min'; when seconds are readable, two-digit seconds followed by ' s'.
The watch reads 8 h 44 min
